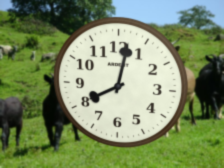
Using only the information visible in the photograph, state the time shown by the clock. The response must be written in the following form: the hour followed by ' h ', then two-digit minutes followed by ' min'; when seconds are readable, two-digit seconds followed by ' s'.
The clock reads 8 h 02 min
